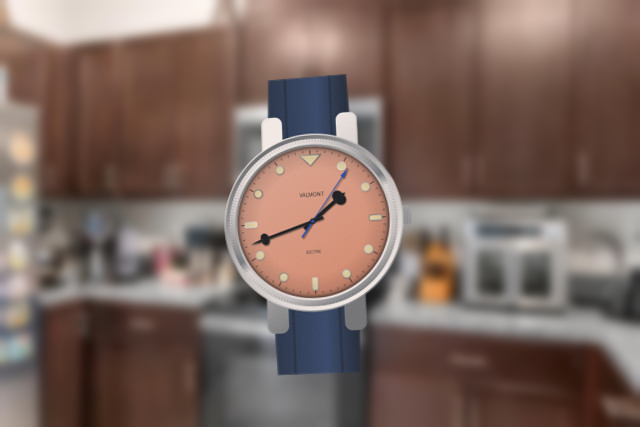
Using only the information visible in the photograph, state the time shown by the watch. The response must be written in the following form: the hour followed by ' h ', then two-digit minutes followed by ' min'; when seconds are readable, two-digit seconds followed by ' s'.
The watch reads 1 h 42 min 06 s
